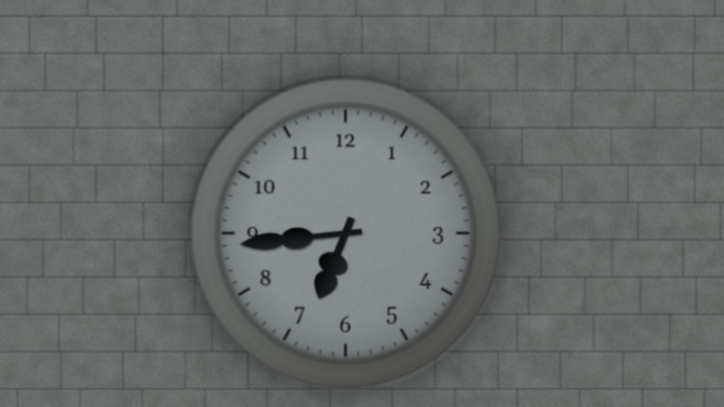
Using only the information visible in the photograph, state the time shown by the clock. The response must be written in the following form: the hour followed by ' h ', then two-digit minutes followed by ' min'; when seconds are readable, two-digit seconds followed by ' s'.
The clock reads 6 h 44 min
